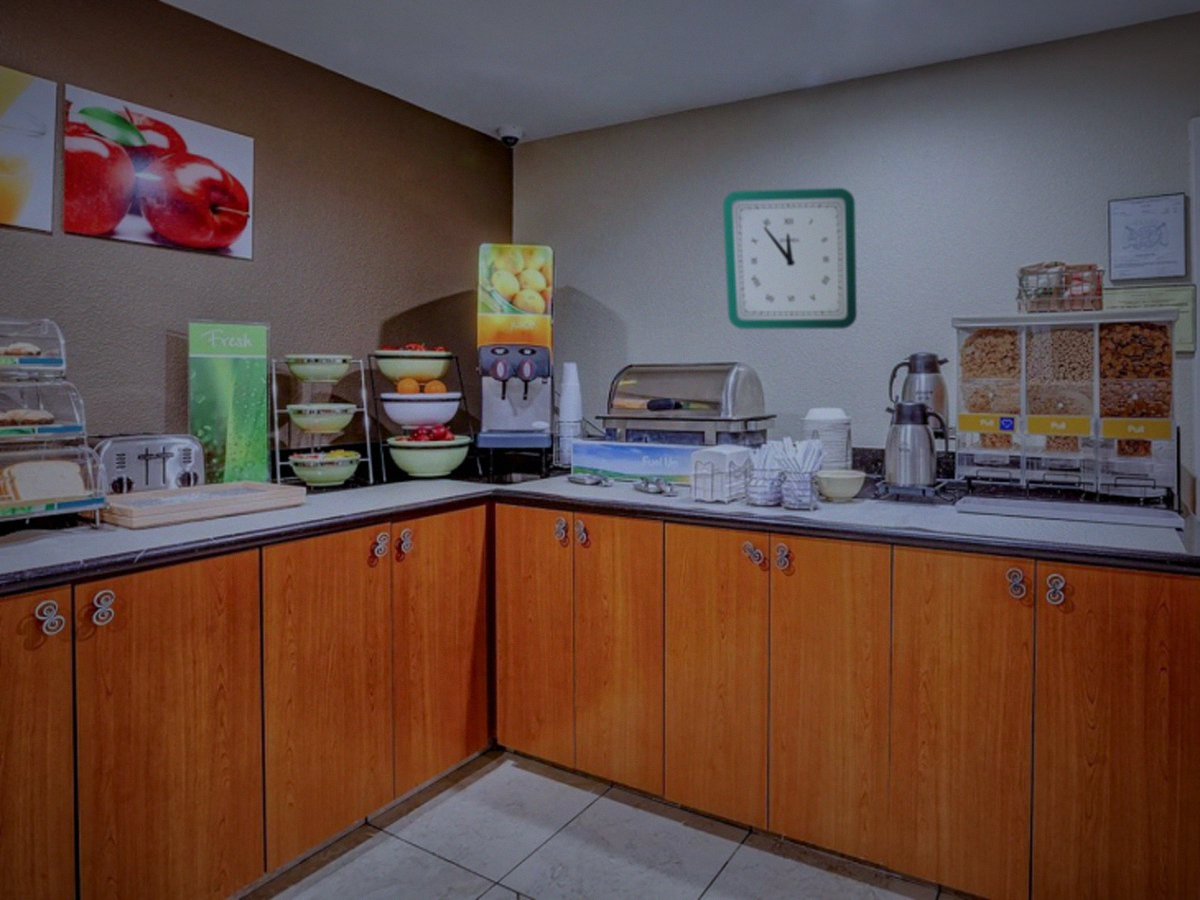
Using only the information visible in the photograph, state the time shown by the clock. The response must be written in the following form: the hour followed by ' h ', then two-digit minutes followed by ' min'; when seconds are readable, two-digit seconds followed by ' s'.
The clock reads 11 h 54 min
